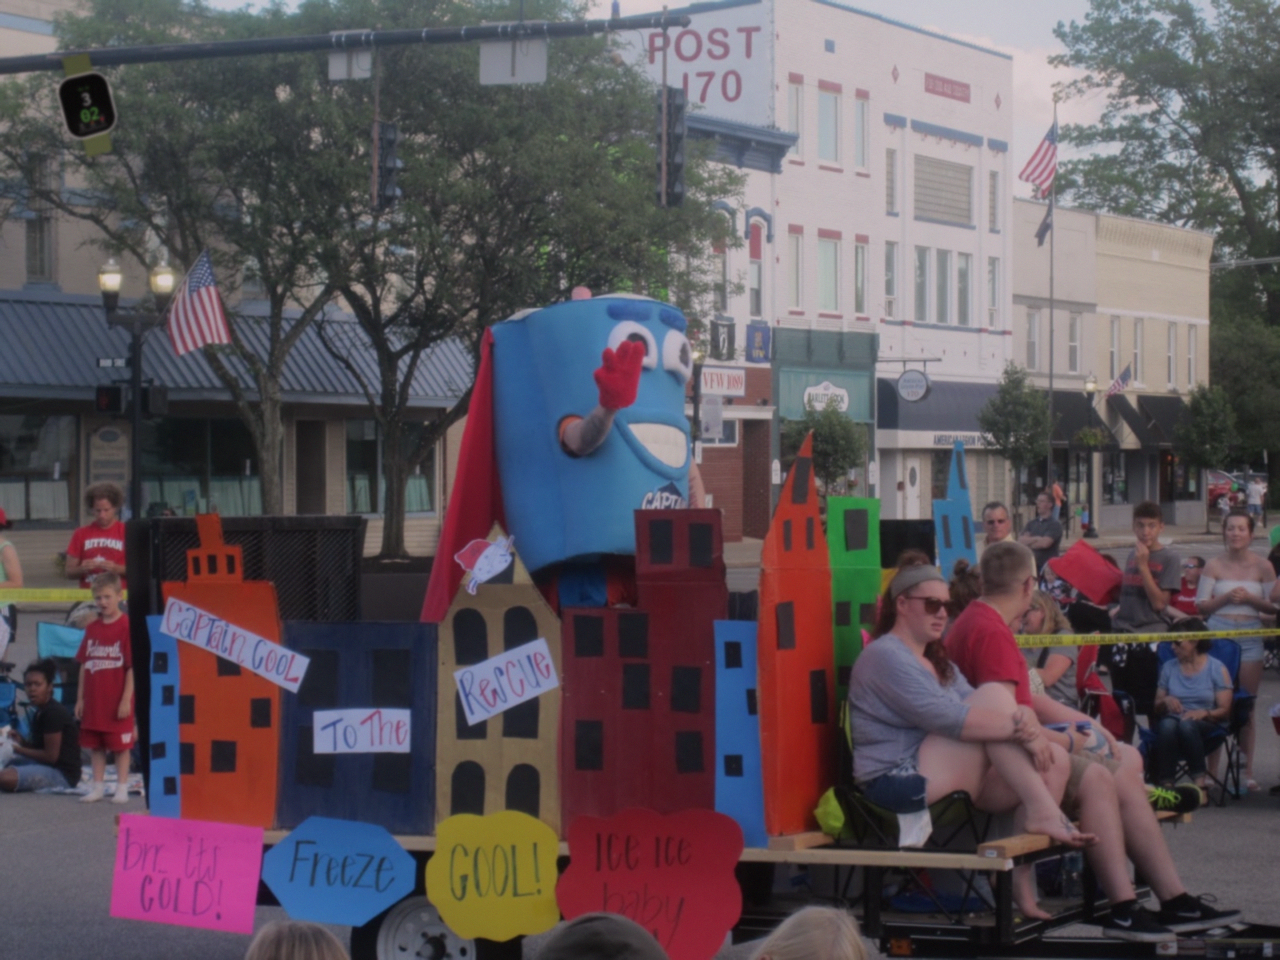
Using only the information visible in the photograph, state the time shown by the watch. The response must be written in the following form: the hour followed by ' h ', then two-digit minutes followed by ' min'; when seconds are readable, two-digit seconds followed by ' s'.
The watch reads 3 h 02 min
